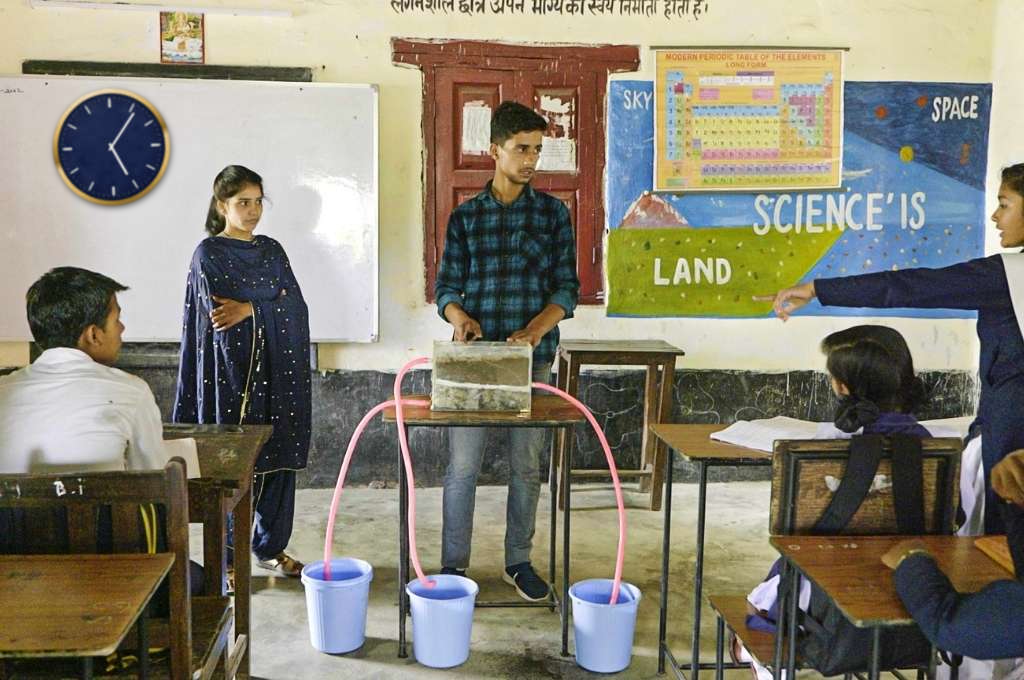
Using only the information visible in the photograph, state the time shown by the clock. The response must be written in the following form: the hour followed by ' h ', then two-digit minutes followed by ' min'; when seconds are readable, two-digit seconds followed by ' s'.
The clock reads 5 h 06 min
